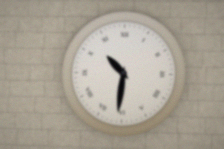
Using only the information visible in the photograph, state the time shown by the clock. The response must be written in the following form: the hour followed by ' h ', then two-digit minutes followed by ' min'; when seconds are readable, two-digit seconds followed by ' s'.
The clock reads 10 h 31 min
